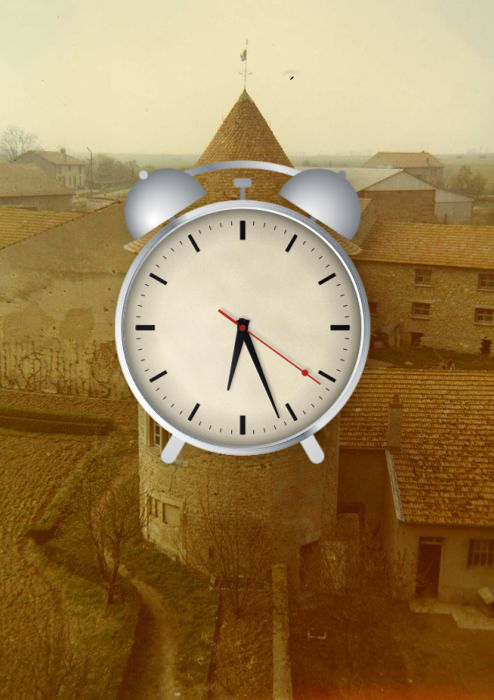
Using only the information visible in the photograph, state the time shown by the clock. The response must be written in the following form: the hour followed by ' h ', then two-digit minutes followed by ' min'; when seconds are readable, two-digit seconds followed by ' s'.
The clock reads 6 h 26 min 21 s
